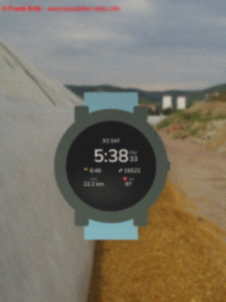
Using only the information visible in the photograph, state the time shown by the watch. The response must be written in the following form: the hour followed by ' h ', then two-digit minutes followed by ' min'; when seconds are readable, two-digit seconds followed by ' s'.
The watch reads 5 h 38 min
